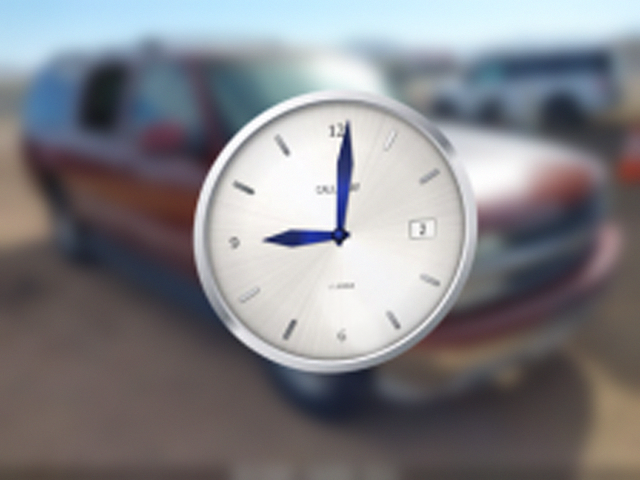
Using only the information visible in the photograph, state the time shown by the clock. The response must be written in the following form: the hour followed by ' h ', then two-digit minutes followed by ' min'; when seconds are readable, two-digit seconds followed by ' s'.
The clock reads 9 h 01 min
